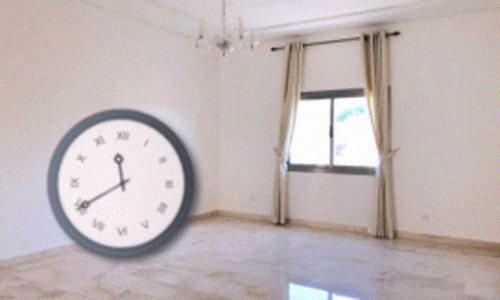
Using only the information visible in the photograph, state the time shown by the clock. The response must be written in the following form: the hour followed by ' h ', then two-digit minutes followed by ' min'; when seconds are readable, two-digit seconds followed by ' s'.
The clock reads 11 h 40 min
